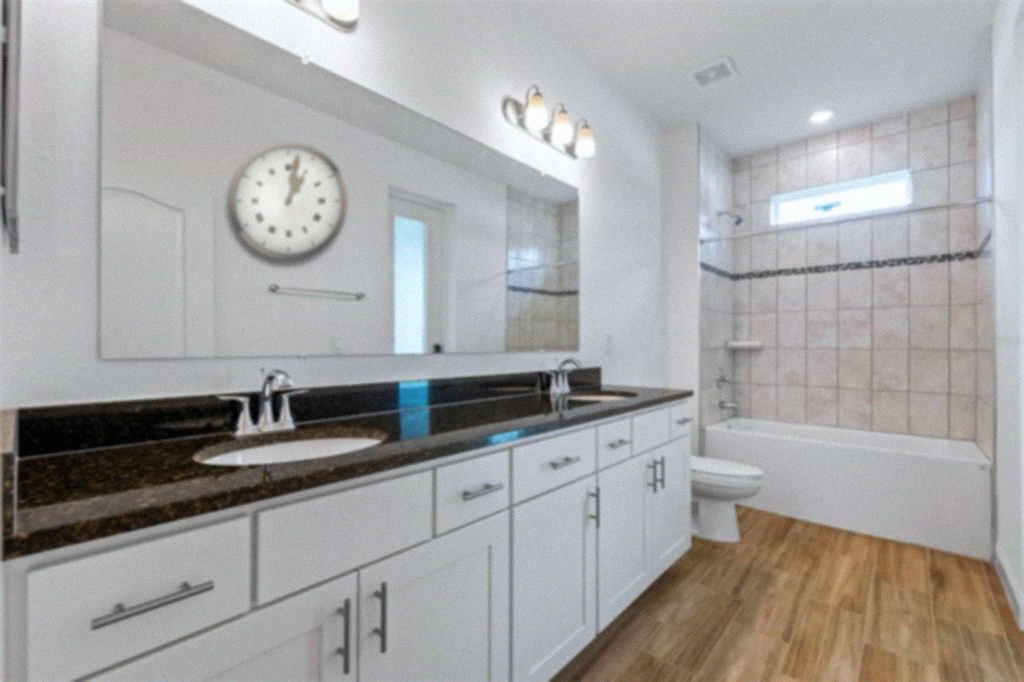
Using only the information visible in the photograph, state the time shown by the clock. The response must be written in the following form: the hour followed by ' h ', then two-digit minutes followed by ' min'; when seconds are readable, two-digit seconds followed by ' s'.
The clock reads 1 h 02 min
